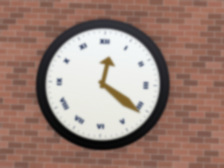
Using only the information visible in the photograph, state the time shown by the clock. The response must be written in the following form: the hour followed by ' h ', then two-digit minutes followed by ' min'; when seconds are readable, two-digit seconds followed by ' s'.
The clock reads 12 h 21 min
